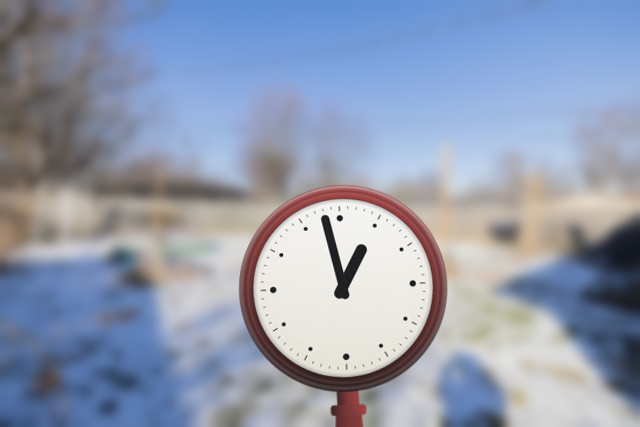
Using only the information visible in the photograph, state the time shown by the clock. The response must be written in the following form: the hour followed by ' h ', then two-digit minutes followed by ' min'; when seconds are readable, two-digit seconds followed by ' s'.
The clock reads 12 h 58 min
